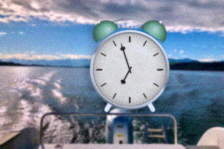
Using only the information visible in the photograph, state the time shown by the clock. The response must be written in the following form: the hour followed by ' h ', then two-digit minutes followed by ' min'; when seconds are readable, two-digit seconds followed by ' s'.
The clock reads 6 h 57 min
